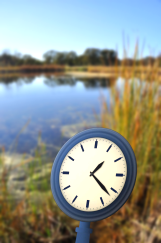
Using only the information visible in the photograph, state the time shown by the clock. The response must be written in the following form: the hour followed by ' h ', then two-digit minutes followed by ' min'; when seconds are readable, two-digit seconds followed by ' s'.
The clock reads 1 h 22 min
